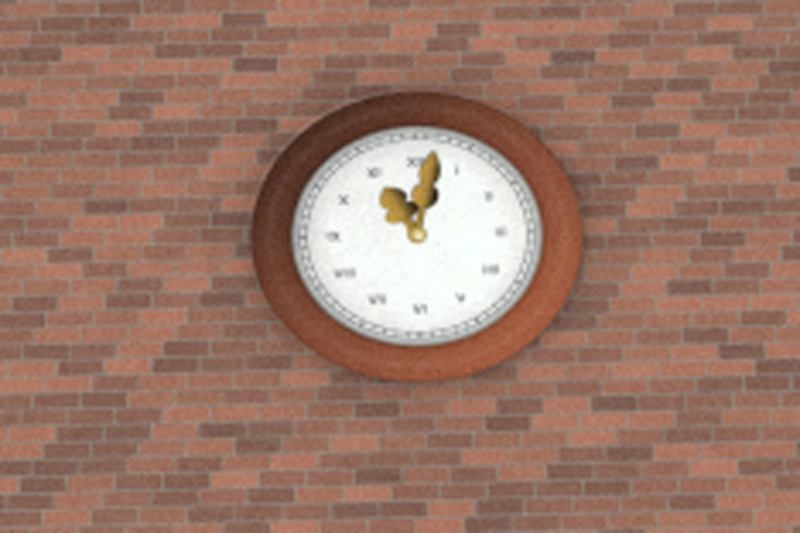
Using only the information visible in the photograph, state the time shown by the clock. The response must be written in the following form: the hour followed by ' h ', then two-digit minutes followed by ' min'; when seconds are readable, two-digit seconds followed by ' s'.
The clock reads 11 h 02 min
